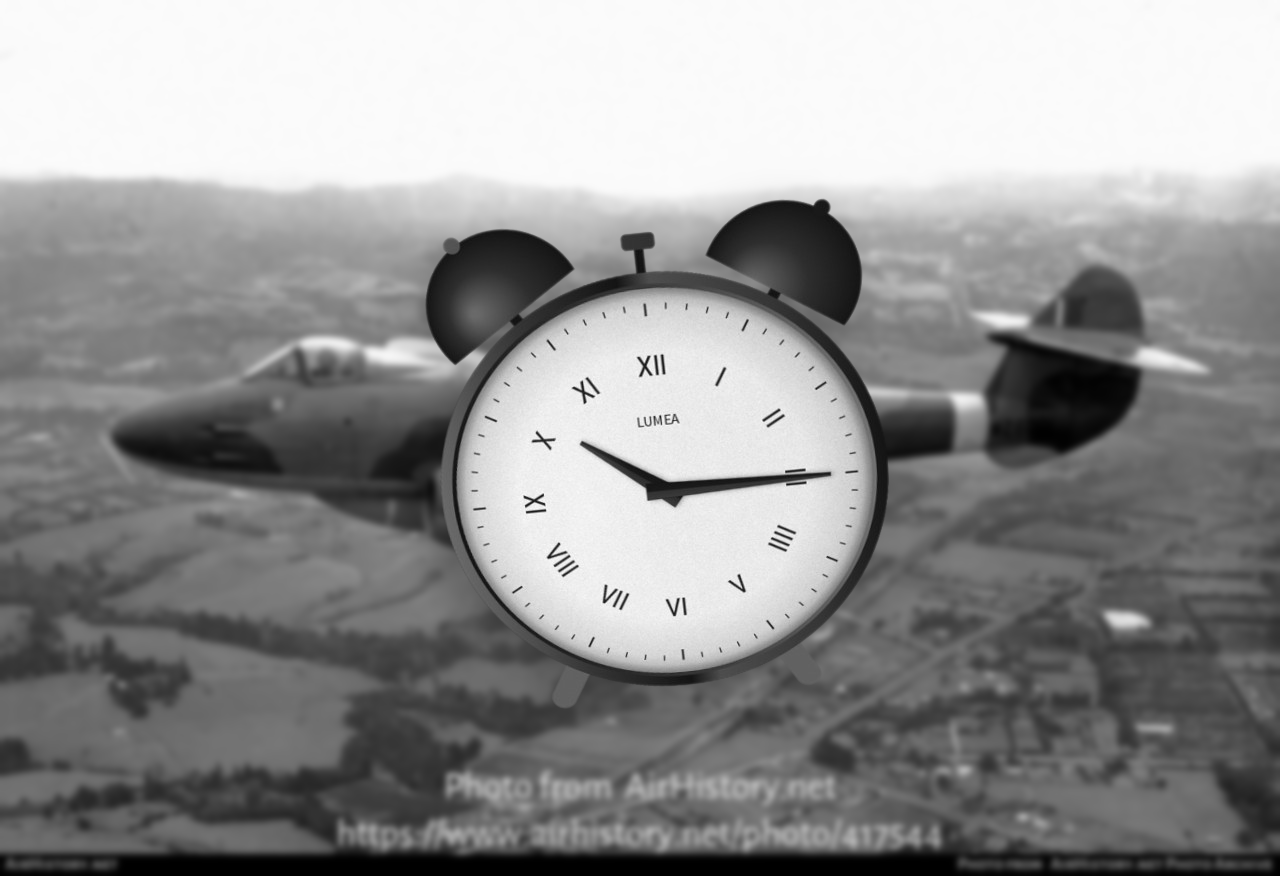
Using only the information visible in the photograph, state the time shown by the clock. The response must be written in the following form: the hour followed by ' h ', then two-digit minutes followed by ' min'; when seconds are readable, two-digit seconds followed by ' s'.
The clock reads 10 h 15 min
